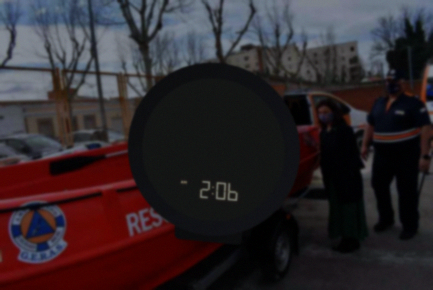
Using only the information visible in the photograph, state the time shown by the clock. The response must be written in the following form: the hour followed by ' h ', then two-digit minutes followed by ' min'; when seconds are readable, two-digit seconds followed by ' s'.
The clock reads 2 h 06 min
